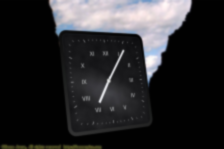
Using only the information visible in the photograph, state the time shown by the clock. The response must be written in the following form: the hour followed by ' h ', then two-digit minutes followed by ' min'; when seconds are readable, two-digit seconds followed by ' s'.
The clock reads 7 h 06 min
